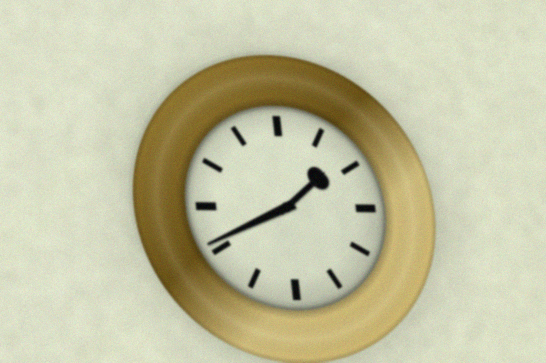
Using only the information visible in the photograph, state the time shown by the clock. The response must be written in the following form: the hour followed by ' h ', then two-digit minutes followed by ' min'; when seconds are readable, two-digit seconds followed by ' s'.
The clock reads 1 h 41 min
